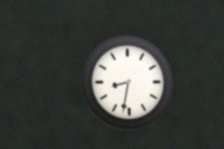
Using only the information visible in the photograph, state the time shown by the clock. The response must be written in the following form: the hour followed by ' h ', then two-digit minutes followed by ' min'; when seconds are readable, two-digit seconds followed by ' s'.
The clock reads 8 h 32 min
